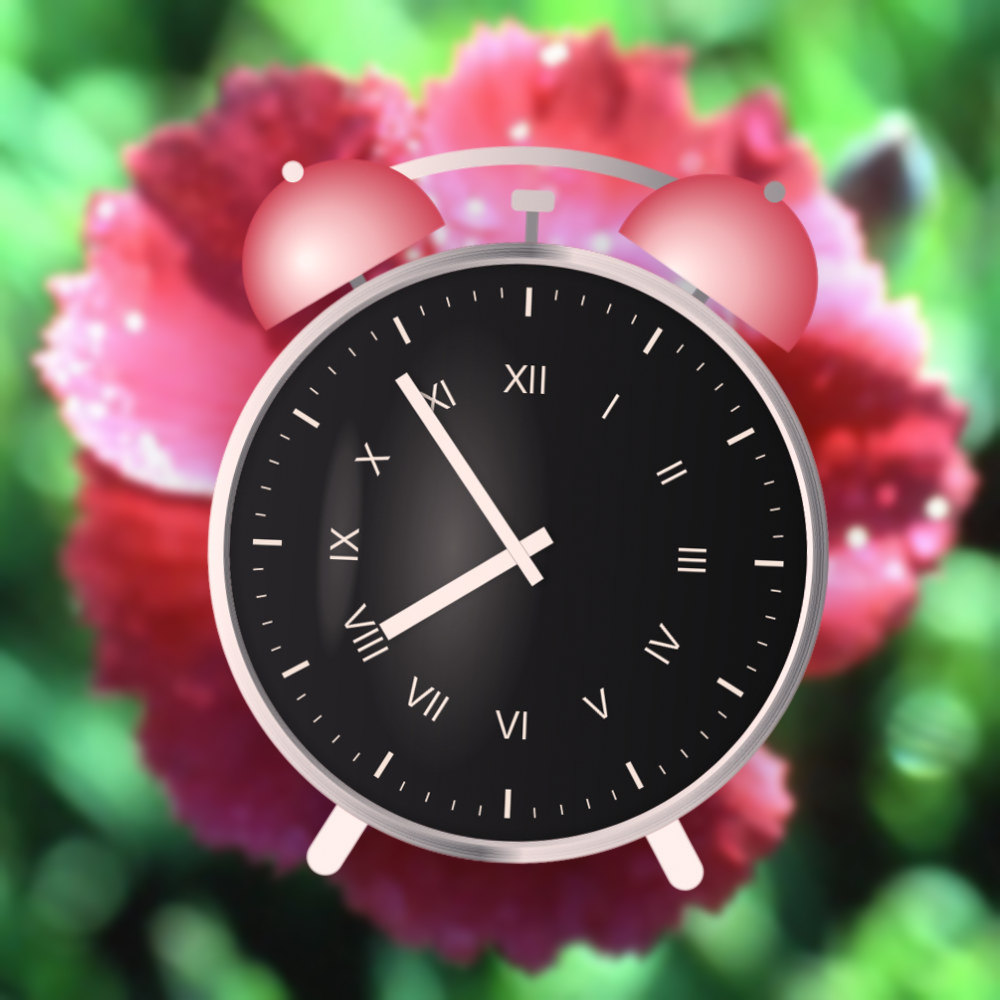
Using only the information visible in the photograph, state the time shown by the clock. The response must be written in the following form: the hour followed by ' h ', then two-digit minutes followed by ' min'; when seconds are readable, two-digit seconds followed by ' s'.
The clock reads 7 h 54 min
